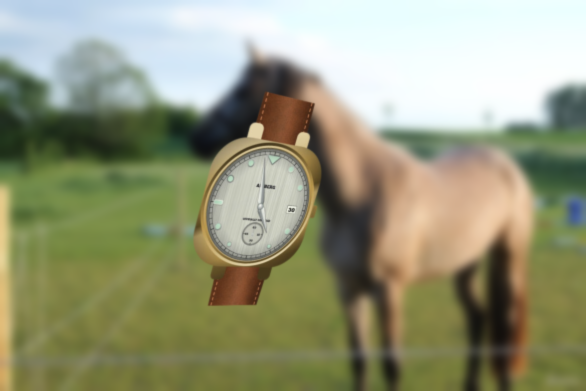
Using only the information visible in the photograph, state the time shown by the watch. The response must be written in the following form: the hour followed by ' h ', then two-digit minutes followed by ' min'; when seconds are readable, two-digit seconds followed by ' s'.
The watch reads 4 h 58 min
